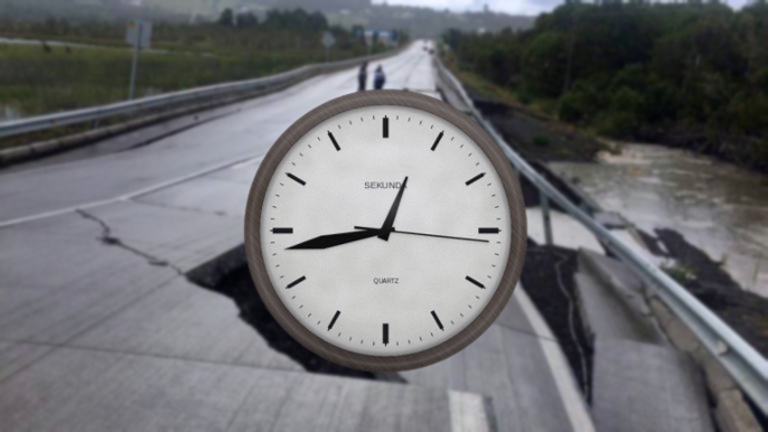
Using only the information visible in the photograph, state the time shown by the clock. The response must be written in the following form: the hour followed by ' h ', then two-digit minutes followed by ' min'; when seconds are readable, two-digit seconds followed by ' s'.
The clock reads 12 h 43 min 16 s
